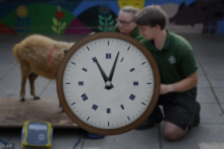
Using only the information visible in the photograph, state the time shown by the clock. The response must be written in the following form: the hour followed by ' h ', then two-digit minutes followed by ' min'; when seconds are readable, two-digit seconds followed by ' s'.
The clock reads 11 h 03 min
